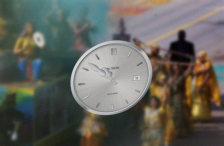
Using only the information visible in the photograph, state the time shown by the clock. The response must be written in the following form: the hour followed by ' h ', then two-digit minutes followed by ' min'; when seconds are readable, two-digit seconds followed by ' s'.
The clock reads 10 h 52 min
